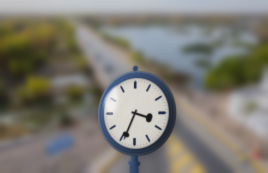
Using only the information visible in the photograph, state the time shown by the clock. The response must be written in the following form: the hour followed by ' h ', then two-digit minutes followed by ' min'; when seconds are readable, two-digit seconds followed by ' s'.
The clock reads 3 h 34 min
